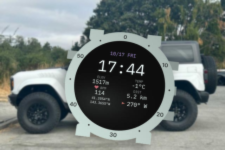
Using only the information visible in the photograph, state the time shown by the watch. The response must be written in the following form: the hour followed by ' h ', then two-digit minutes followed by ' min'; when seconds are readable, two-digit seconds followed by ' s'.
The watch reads 17 h 44 min
